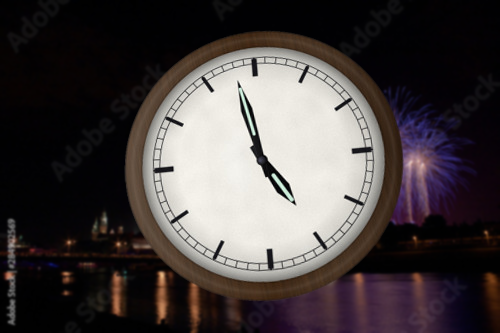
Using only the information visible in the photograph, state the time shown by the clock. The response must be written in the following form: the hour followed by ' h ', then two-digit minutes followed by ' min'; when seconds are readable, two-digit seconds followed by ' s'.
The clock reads 4 h 58 min
